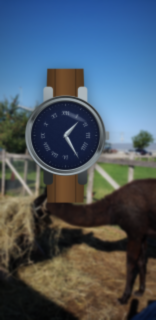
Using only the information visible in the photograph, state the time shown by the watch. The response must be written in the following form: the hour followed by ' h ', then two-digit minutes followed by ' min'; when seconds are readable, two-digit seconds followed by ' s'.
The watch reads 1 h 25 min
